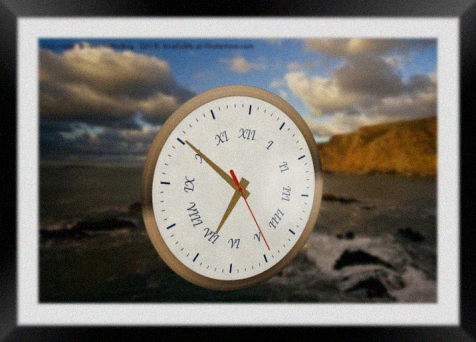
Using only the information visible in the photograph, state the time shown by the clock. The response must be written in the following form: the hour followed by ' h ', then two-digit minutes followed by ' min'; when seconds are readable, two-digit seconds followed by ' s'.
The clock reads 6 h 50 min 24 s
